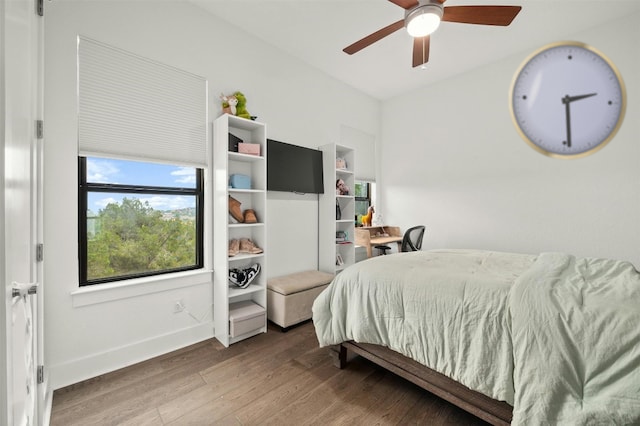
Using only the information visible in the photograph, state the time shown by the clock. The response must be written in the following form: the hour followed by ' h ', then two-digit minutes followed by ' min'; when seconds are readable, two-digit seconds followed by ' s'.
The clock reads 2 h 29 min
